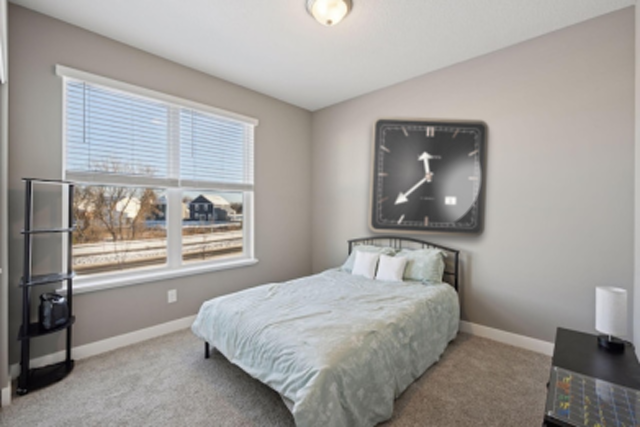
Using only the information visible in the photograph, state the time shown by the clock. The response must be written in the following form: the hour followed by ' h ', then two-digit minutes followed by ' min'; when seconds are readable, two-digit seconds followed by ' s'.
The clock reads 11 h 38 min
